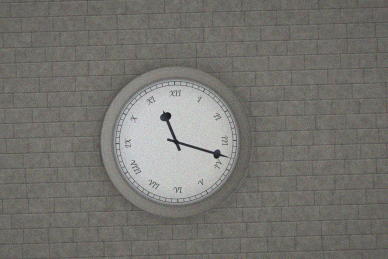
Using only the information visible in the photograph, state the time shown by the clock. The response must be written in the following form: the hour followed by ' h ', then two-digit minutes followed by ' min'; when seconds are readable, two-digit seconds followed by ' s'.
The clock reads 11 h 18 min
